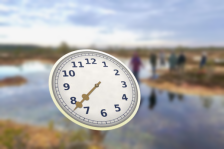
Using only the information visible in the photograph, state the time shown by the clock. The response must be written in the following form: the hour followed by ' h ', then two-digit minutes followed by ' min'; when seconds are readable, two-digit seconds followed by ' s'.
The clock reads 7 h 38 min
